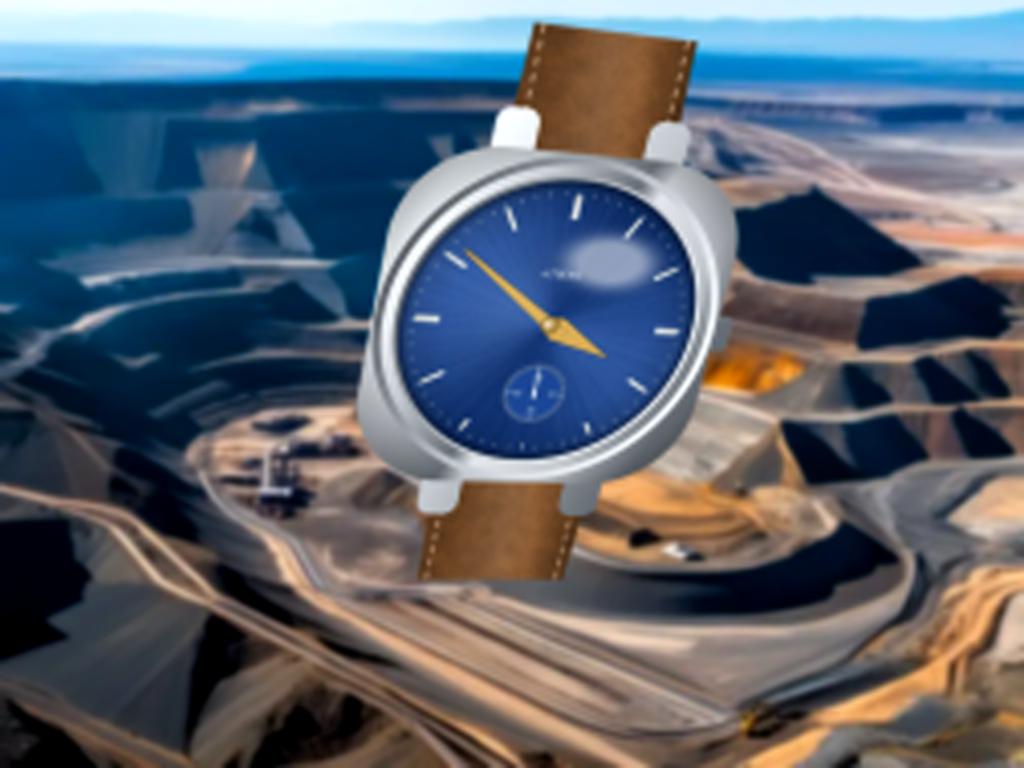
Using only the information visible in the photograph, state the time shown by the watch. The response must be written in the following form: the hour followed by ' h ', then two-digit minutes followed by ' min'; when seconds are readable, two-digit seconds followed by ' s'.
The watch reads 3 h 51 min
